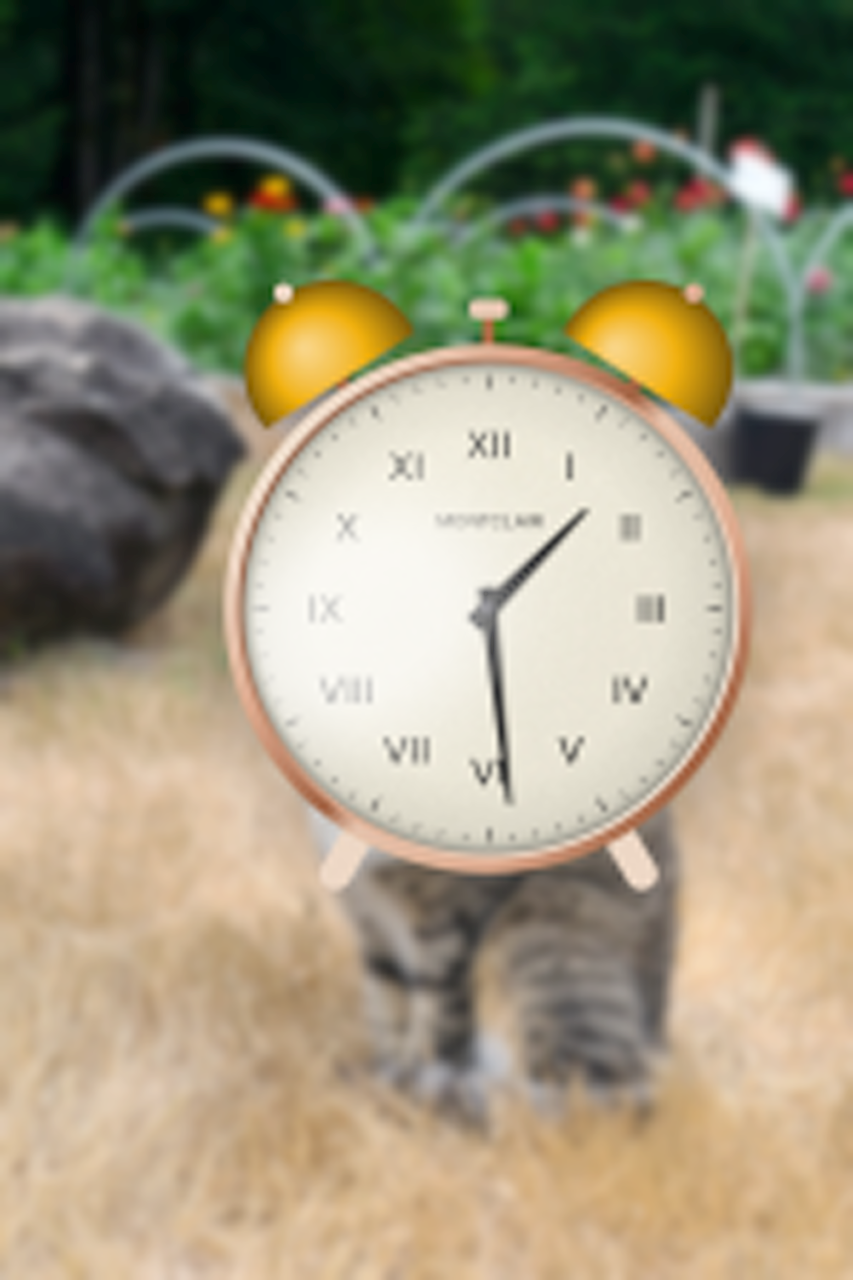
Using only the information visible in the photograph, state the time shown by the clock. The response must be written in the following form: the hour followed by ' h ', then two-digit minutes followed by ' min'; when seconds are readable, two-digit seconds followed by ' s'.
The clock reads 1 h 29 min
